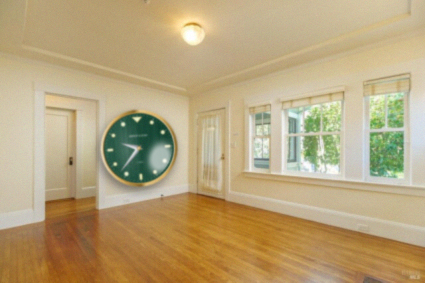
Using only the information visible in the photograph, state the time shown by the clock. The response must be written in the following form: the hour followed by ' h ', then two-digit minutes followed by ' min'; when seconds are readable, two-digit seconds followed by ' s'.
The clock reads 9 h 37 min
